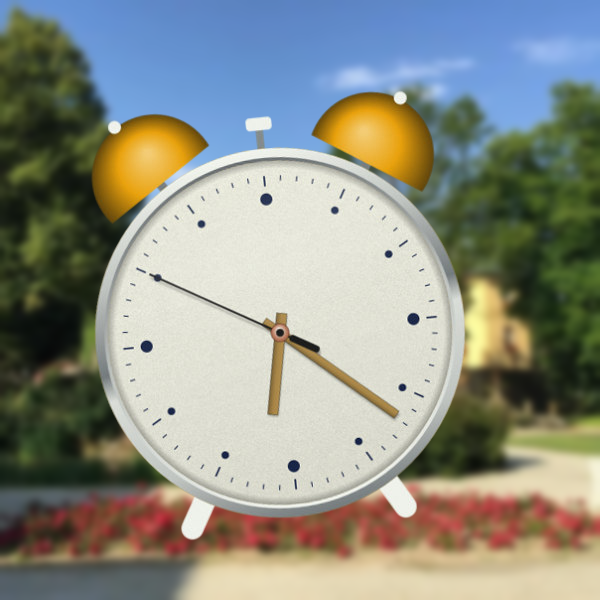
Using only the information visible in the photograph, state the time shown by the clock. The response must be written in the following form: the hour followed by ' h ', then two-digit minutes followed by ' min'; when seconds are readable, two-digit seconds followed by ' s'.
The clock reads 6 h 21 min 50 s
